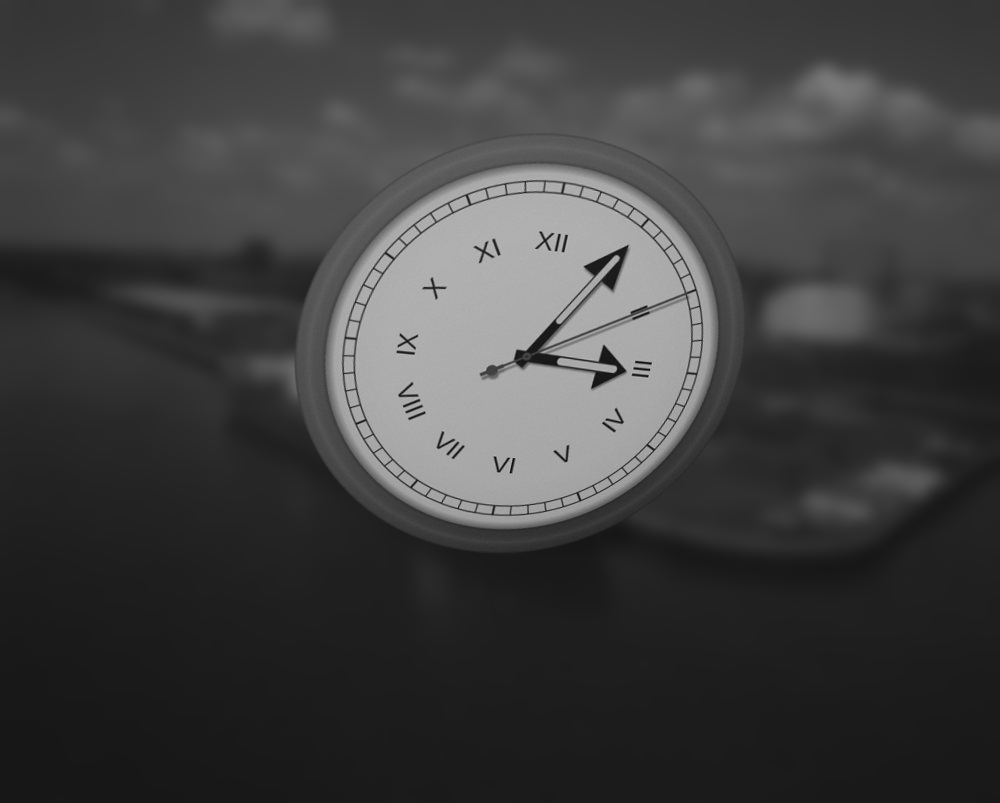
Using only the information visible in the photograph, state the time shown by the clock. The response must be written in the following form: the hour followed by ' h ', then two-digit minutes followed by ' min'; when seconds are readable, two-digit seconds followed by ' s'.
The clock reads 3 h 05 min 10 s
